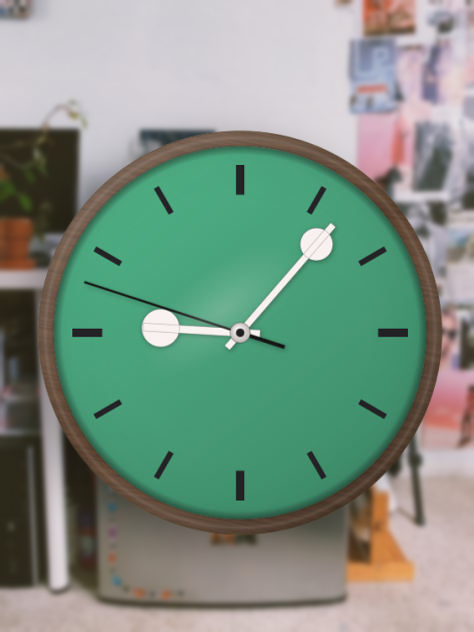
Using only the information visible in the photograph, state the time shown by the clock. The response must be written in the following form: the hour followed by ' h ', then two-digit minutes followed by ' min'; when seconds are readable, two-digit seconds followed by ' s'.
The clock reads 9 h 06 min 48 s
